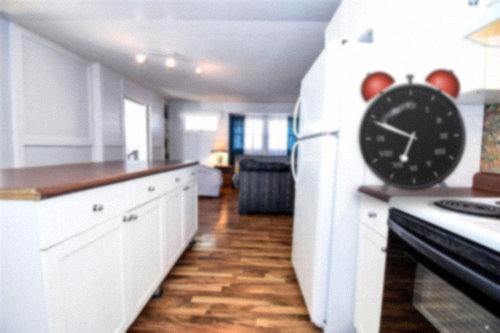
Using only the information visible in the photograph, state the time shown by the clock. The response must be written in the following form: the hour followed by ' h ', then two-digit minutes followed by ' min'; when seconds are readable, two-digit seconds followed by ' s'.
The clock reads 6 h 49 min
